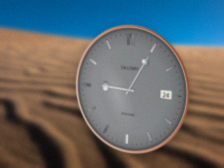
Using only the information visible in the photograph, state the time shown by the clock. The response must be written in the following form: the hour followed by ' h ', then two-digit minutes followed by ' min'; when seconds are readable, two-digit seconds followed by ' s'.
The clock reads 9 h 05 min
